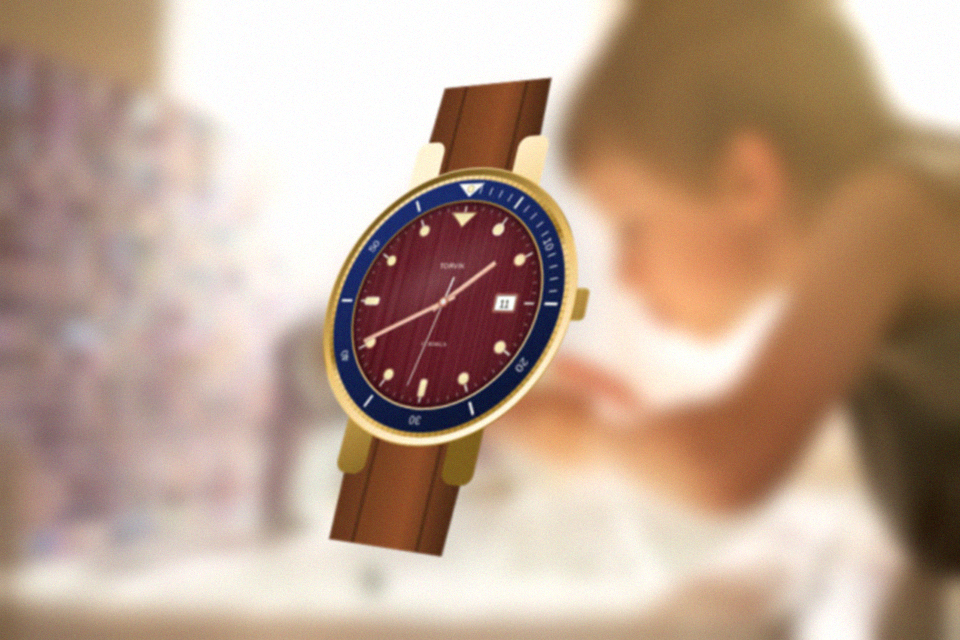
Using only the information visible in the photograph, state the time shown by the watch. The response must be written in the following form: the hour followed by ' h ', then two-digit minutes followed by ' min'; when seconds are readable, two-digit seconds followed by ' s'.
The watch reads 1 h 40 min 32 s
